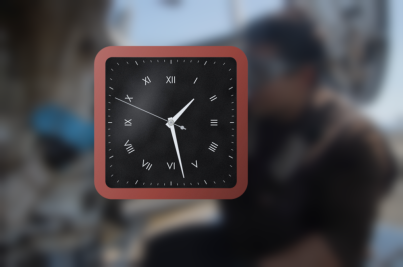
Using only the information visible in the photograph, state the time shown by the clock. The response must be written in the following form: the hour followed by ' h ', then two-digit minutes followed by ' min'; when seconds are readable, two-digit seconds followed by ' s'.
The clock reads 1 h 27 min 49 s
